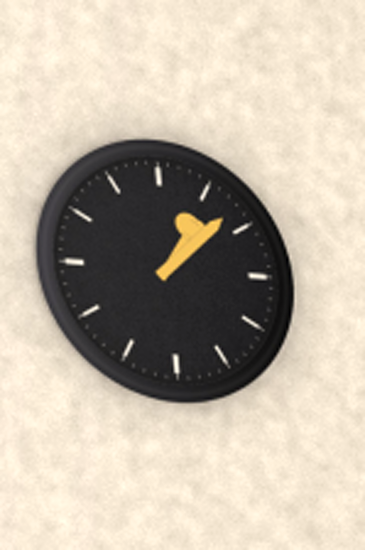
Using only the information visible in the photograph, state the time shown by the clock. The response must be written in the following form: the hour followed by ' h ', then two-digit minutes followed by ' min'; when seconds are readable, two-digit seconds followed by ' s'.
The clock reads 1 h 08 min
